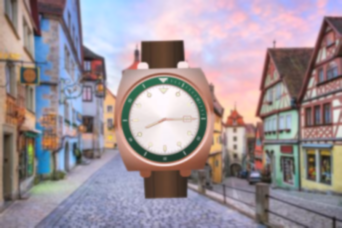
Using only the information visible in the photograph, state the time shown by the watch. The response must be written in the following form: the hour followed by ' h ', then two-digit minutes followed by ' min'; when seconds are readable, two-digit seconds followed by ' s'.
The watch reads 8 h 15 min
